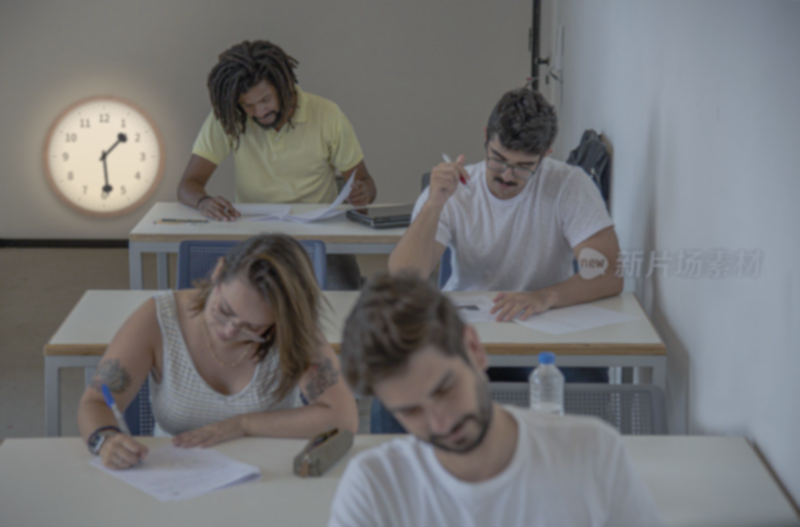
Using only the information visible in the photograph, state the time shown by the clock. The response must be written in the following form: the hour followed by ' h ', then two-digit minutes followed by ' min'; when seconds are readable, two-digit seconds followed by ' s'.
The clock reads 1 h 29 min
